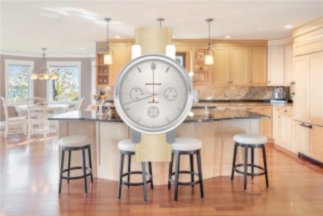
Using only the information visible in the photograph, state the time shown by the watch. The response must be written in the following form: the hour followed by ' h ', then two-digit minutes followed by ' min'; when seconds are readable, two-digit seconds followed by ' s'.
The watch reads 8 h 42 min
